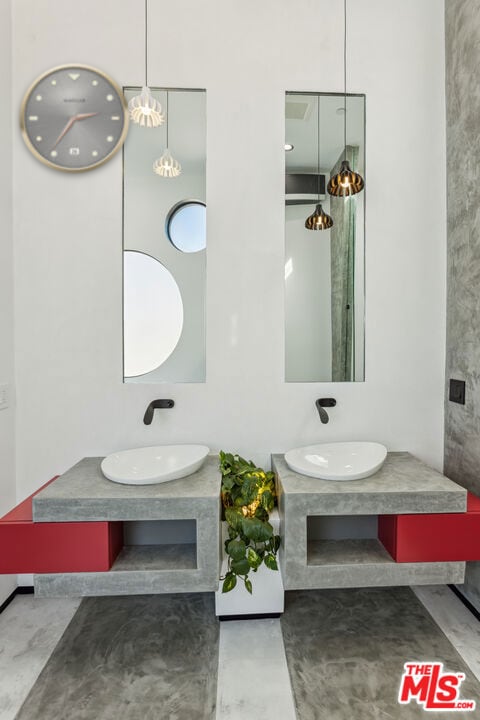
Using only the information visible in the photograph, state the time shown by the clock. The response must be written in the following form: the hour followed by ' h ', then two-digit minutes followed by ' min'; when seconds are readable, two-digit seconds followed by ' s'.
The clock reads 2 h 36 min
